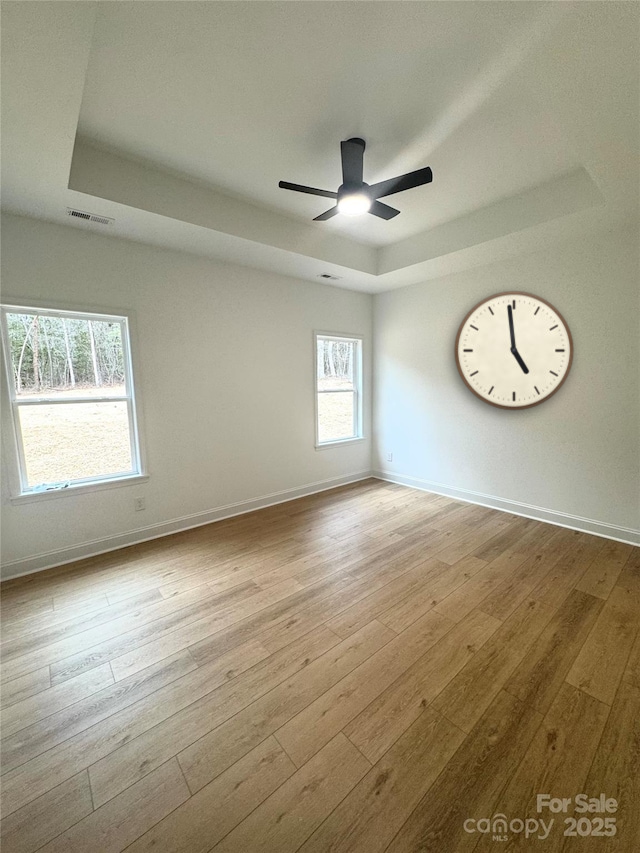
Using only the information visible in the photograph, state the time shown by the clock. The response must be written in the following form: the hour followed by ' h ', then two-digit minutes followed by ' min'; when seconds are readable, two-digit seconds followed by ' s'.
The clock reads 4 h 59 min
